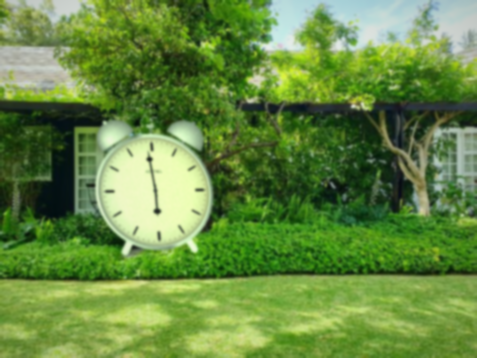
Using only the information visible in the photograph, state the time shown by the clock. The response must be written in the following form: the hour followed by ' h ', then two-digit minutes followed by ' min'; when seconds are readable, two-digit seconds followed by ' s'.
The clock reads 5 h 59 min
